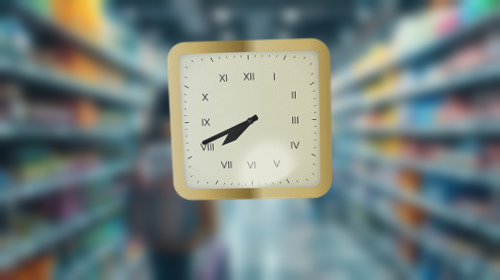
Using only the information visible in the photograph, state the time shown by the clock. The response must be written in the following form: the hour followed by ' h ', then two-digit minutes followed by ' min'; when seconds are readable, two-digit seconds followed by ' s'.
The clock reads 7 h 41 min
